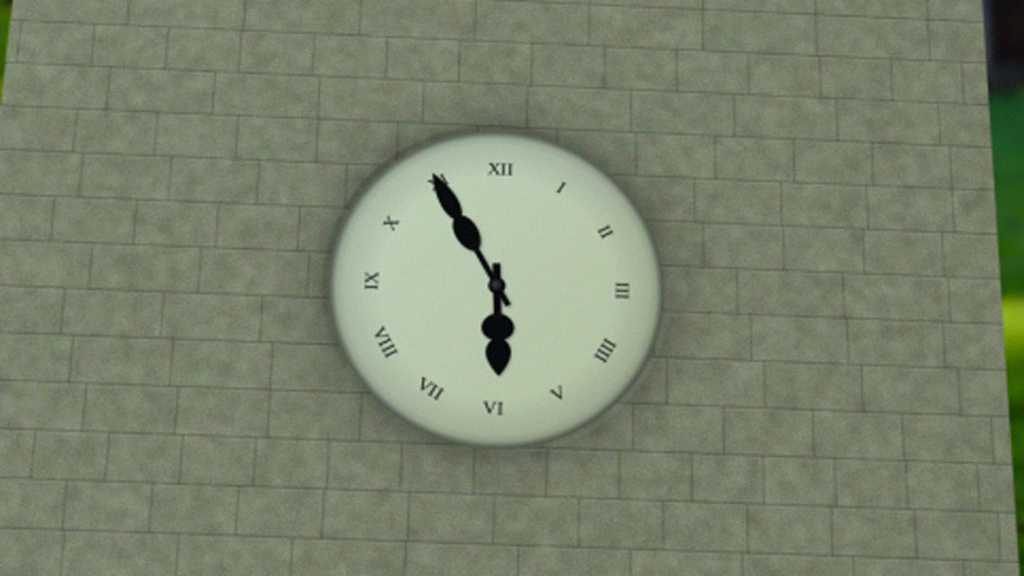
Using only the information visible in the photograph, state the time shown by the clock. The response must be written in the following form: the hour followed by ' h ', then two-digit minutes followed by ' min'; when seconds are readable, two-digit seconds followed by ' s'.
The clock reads 5 h 55 min
